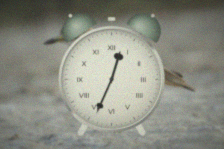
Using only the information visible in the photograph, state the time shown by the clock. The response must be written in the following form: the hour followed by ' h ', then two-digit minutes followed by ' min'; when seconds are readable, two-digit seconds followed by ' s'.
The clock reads 12 h 34 min
